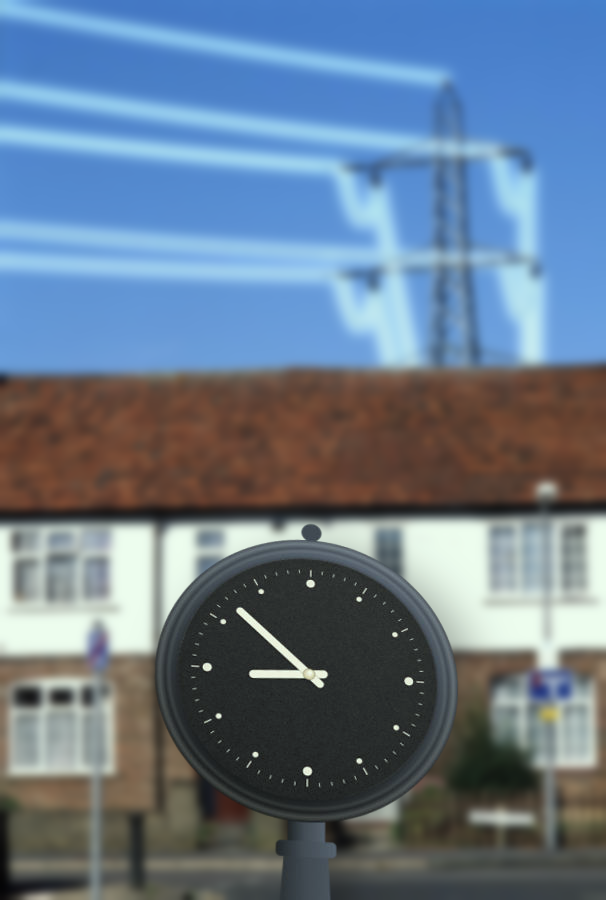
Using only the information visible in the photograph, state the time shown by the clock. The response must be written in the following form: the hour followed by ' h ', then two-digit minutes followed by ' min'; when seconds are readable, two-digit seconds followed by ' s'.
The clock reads 8 h 52 min
